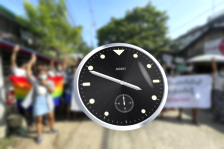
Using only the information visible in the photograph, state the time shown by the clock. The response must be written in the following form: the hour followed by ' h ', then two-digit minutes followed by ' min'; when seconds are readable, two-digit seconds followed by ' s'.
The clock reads 3 h 49 min
